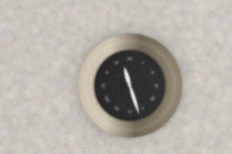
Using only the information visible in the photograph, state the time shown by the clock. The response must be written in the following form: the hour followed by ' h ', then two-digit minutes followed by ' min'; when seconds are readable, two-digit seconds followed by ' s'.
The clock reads 11 h 27 min
